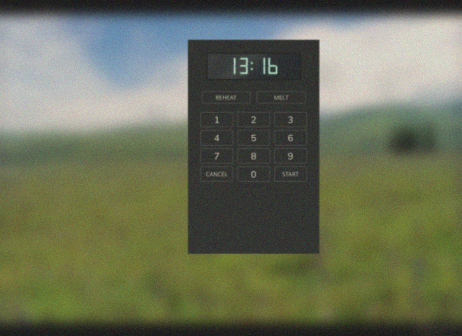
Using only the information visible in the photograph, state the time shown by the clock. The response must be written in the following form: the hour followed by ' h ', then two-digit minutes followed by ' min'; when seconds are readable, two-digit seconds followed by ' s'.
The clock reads 13 h 16 min
